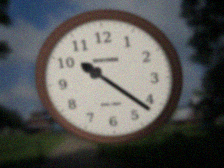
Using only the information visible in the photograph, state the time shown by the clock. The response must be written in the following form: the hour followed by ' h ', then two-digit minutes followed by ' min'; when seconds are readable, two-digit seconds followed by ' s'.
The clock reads 10 h 22 min
